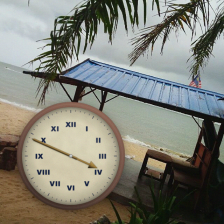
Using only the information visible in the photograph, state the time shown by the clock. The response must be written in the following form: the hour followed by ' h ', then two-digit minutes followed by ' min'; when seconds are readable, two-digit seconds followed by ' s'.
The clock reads 3 h 49 min
